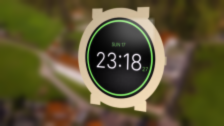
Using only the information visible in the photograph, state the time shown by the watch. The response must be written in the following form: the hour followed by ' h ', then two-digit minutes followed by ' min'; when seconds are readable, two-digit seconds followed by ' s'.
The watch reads 23 h 18 min
